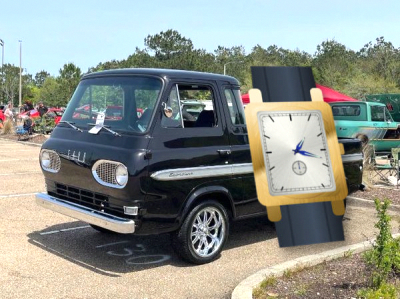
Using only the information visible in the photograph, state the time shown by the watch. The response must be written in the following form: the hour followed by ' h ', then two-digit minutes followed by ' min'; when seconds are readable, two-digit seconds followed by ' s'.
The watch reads 1 h 18 min
